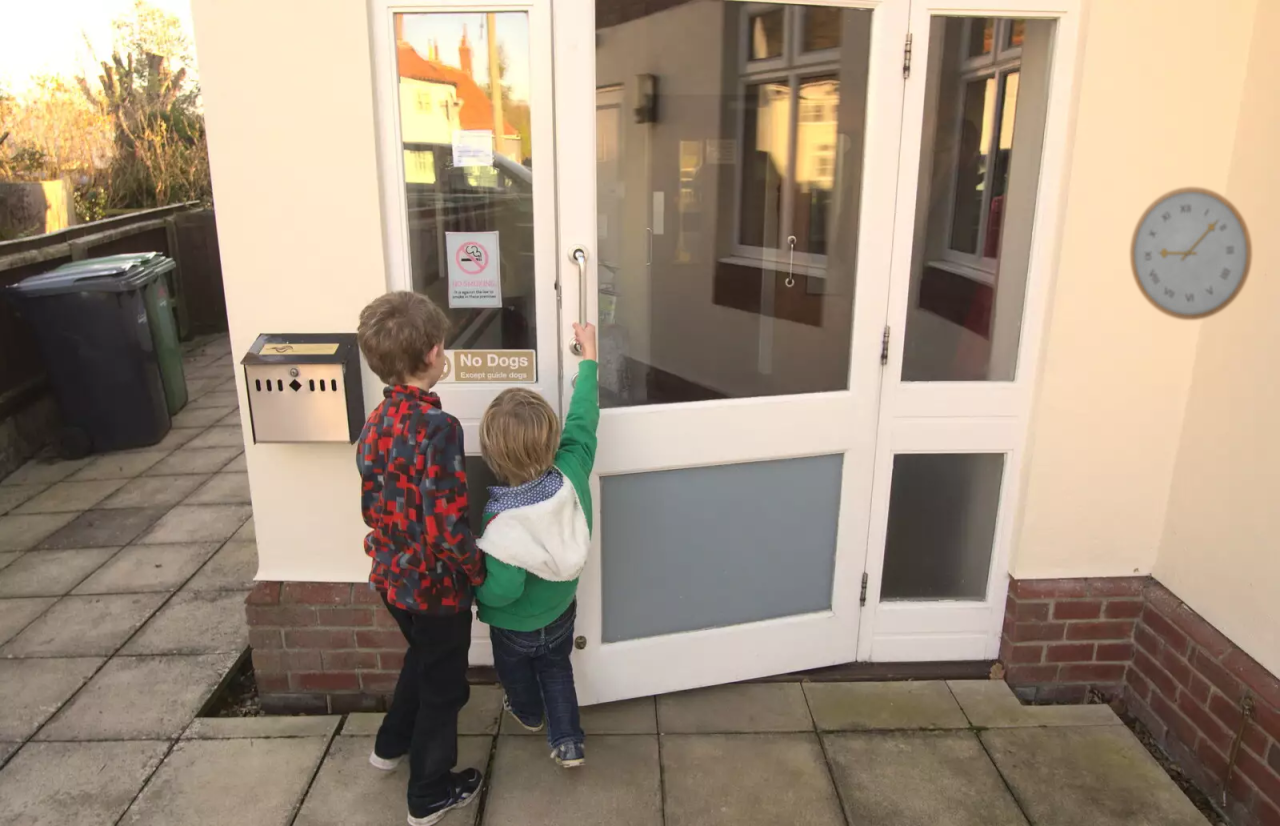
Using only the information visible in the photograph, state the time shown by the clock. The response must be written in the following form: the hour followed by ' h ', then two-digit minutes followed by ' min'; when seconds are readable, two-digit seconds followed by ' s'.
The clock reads 9 h 08 min
